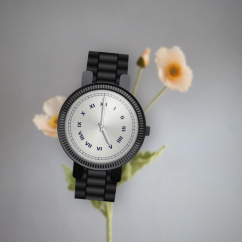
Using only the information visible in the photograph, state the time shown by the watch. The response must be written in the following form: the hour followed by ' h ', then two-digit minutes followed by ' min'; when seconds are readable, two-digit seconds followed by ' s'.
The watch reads 5 h 00 min
